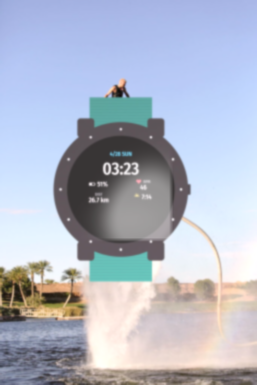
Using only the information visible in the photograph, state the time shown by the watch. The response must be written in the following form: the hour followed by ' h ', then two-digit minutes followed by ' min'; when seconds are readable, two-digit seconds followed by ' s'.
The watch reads 3 h 23 min
